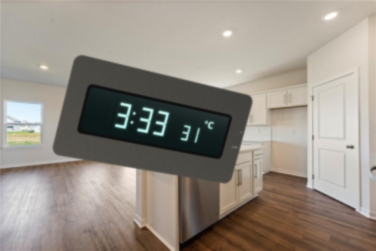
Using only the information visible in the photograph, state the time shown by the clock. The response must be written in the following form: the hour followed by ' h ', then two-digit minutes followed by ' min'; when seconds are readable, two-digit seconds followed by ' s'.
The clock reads 3 h 33 min
